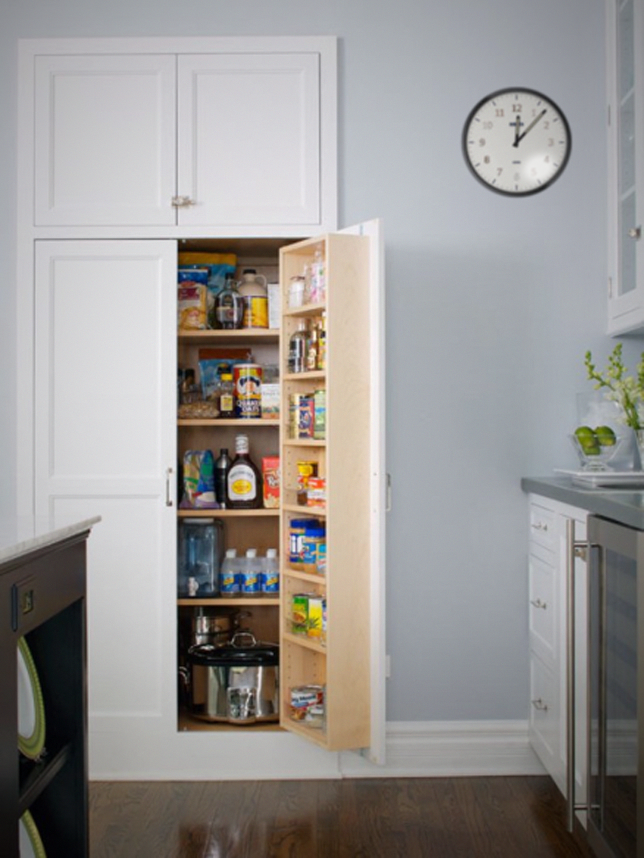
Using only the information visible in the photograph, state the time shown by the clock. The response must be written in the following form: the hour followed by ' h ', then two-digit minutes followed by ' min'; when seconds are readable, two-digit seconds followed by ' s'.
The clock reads 12 h 07 min
